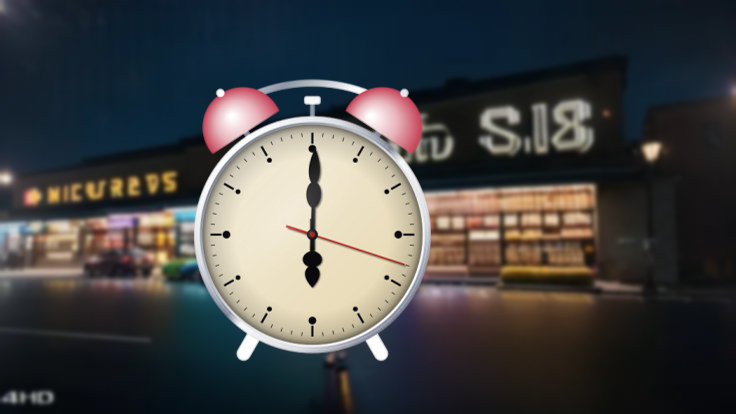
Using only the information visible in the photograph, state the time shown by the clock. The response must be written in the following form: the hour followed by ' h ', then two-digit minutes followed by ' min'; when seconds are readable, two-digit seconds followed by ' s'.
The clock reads 6 h 00 min 18 s
